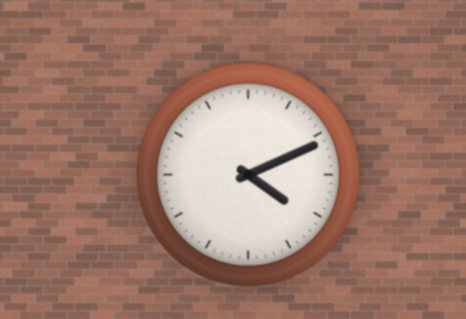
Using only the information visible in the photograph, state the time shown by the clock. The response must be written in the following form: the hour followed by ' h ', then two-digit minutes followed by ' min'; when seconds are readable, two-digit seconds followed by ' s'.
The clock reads 4 h 11 min
